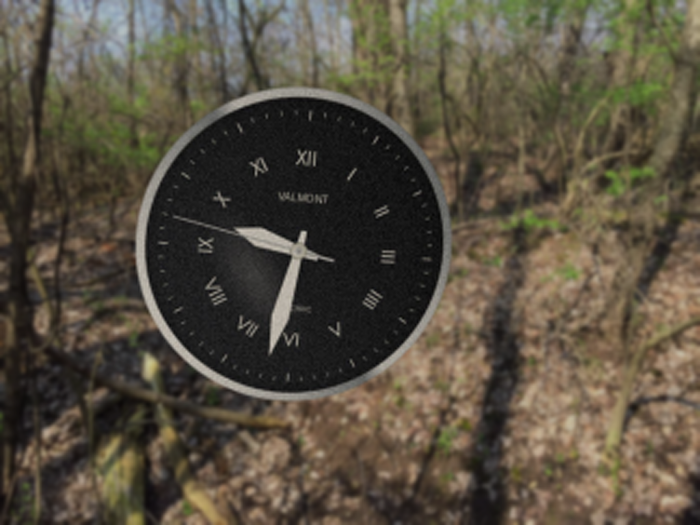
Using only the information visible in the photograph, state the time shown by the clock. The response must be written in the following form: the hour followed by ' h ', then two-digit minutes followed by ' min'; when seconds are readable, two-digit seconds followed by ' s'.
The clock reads 9 h 31 min 47 s
